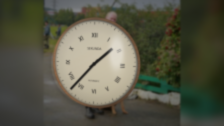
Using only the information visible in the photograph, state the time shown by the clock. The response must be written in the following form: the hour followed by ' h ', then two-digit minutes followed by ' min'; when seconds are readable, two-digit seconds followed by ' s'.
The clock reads 1 h 37 min
